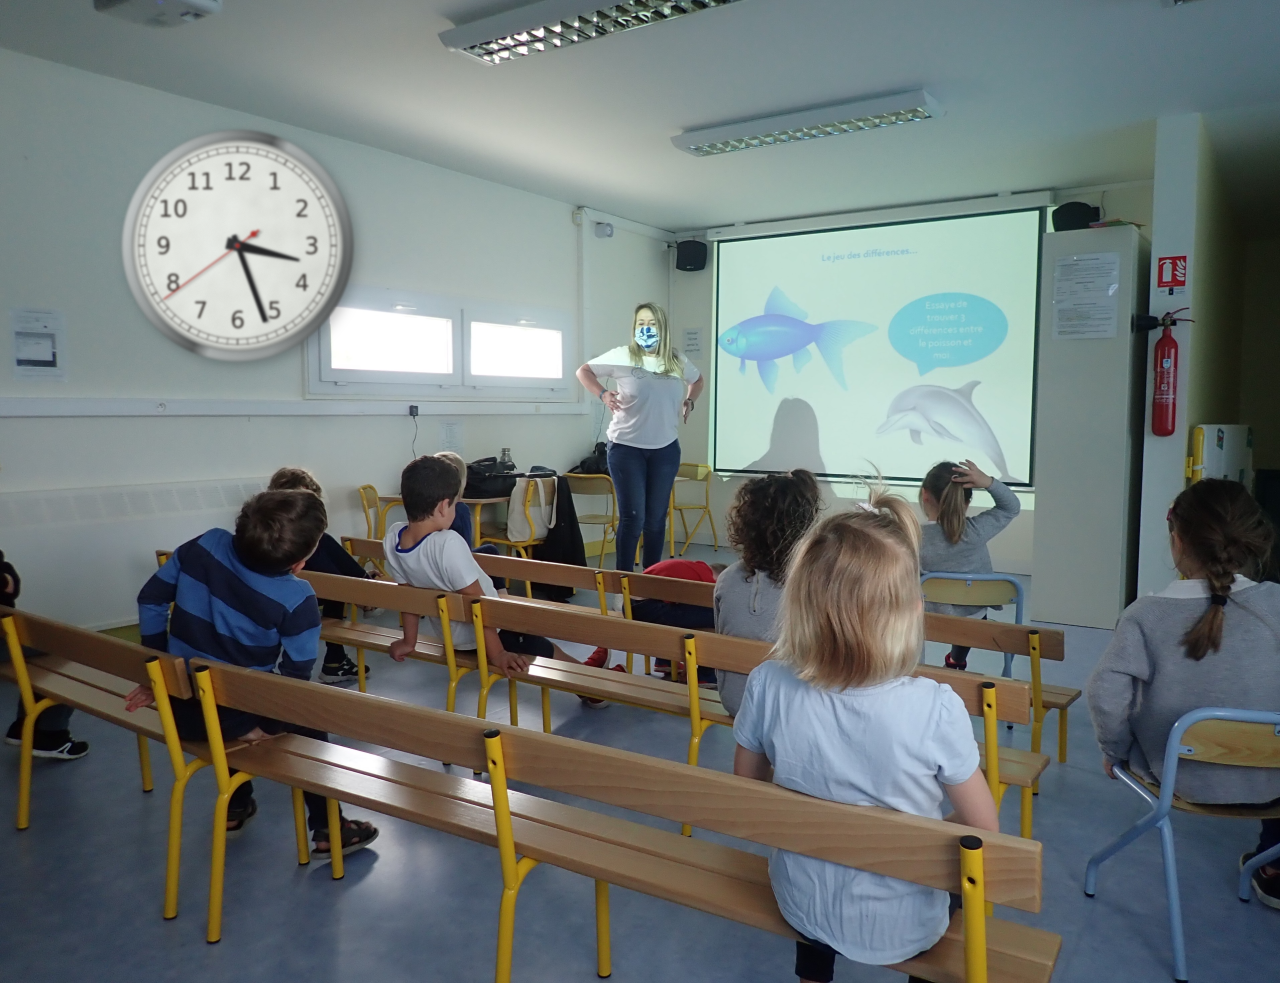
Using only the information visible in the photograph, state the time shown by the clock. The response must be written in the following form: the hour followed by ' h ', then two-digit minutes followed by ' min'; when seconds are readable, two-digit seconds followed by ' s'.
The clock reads 3 h 26 min 39 s
